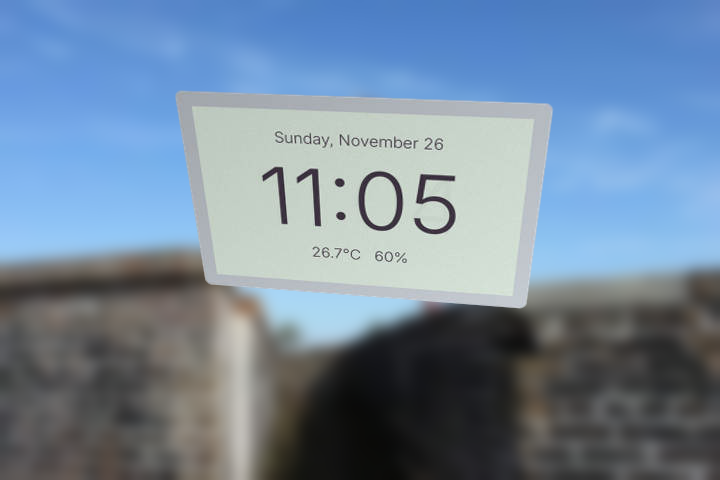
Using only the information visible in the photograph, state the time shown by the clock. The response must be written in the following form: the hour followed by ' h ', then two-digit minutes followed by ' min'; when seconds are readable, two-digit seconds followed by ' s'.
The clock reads 11 h 05 min
